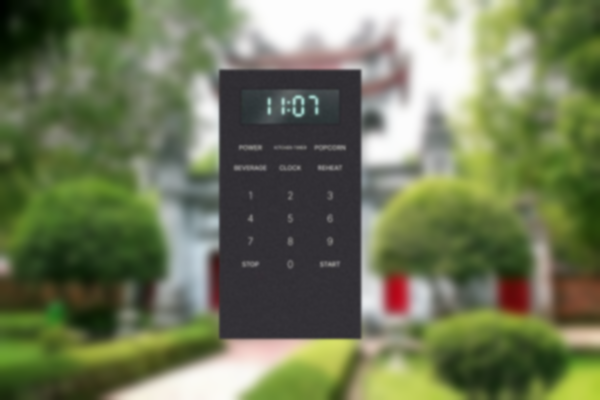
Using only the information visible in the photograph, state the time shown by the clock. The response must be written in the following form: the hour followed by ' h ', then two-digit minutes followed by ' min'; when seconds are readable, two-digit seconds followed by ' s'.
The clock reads 11 h 07 min
